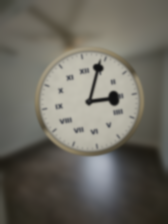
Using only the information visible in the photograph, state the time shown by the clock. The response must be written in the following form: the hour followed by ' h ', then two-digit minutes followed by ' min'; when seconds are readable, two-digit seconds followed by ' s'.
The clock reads 3 h 04 min
